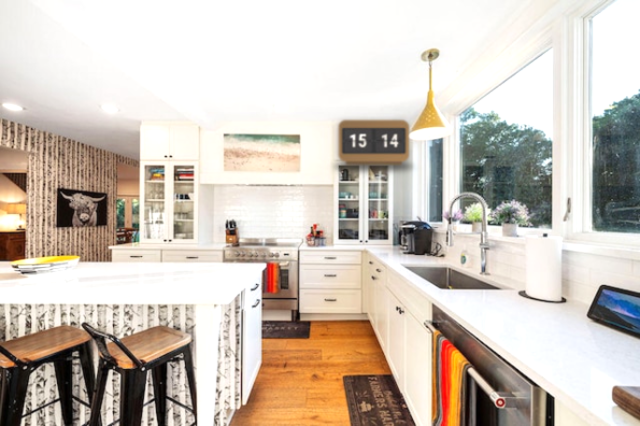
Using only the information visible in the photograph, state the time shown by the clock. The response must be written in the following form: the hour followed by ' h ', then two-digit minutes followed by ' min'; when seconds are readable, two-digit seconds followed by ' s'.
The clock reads 15 h 14 min
